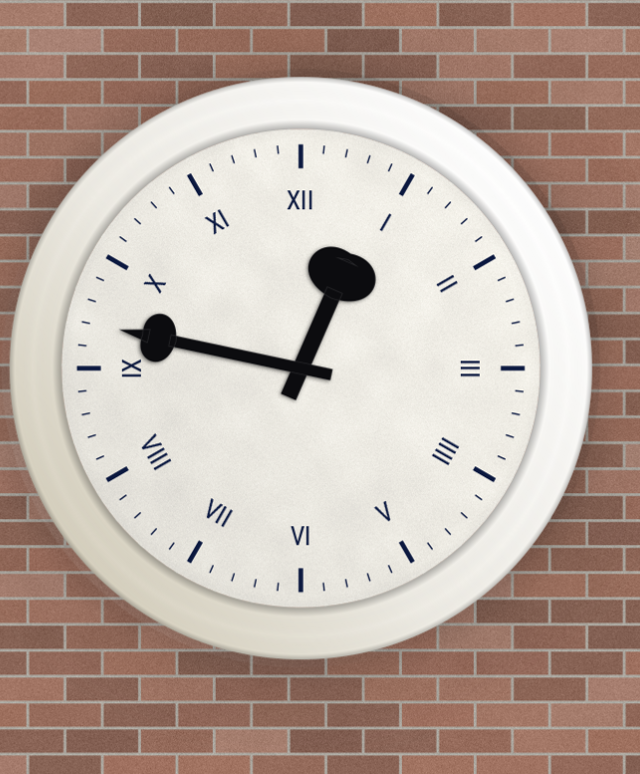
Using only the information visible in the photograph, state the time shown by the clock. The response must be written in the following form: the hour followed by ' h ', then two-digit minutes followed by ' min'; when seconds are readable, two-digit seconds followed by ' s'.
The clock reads 12 h 47 min
